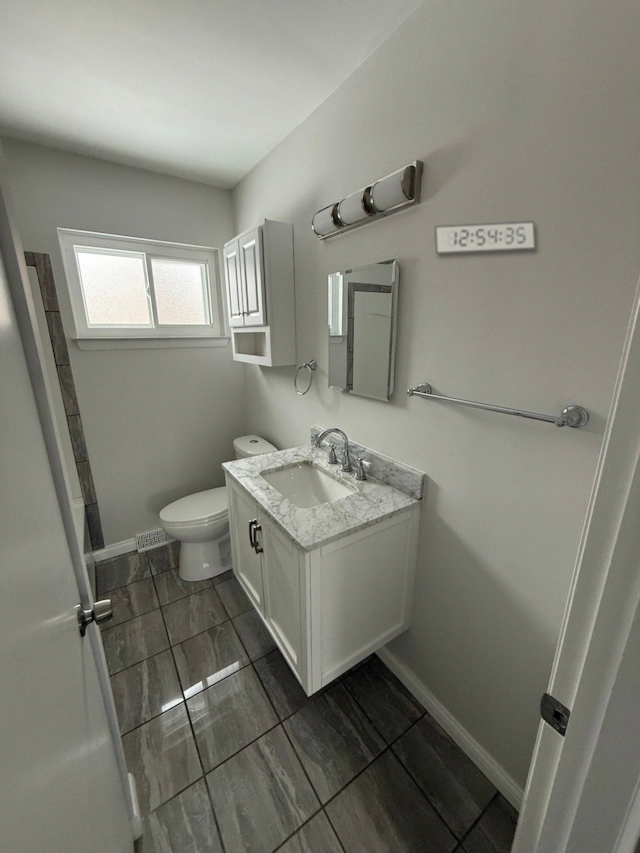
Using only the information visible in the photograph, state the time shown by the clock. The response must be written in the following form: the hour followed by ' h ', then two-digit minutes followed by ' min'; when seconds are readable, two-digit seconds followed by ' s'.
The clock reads 12 h 54 min 35 s
